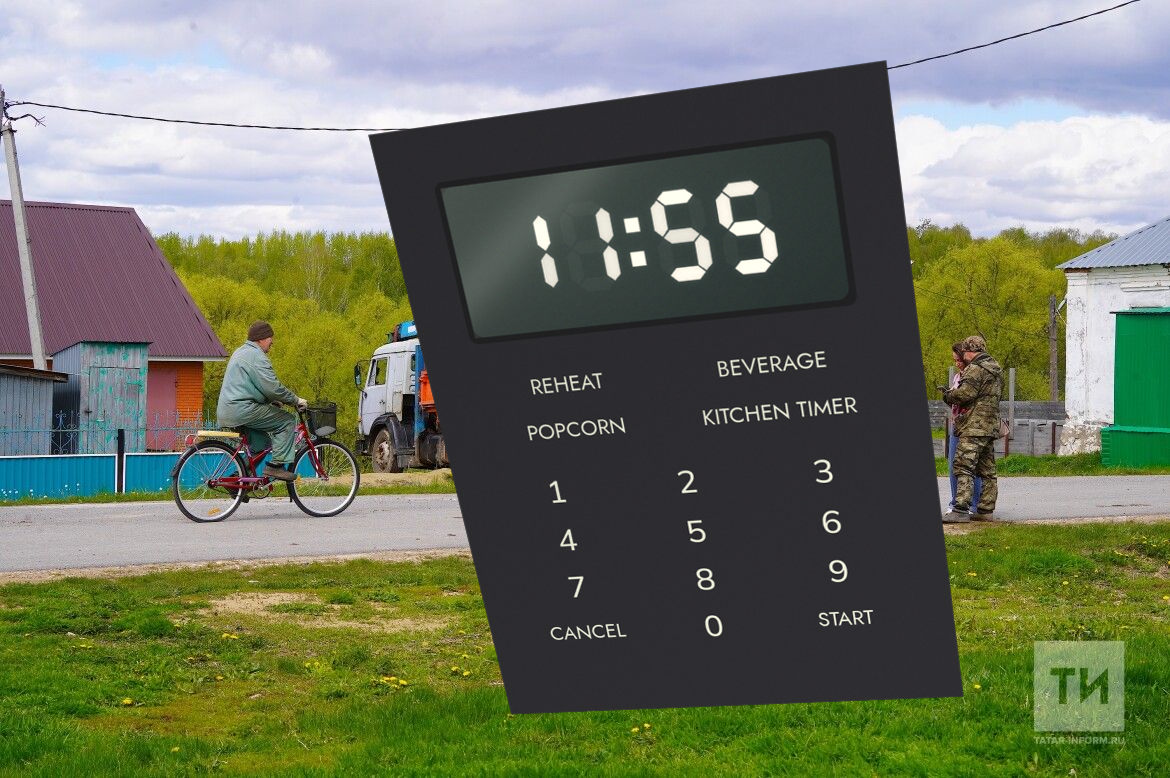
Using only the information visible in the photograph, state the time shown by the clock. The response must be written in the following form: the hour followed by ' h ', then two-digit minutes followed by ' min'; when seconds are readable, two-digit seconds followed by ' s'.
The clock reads 11 h 55 min
